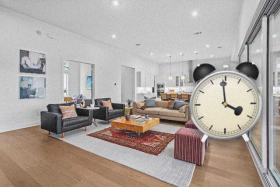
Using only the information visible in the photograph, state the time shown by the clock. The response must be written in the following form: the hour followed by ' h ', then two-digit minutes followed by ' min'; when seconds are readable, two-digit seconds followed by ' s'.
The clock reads 3 h 59 min
